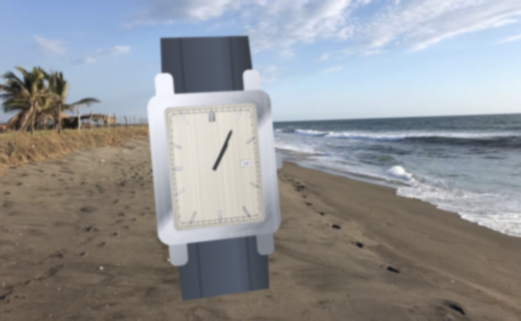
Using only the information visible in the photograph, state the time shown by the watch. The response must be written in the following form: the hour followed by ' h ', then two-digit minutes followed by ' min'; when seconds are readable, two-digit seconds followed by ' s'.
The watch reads 1 h 05 min
